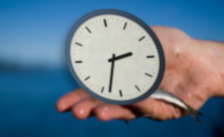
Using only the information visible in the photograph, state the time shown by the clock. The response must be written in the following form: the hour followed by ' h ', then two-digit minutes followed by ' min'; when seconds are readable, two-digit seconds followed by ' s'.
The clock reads 2 h 33 min
